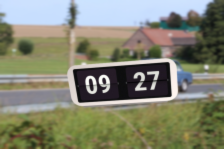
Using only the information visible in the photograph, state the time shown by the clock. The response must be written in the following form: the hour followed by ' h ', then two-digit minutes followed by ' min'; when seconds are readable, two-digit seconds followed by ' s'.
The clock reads 9 h 27 min
